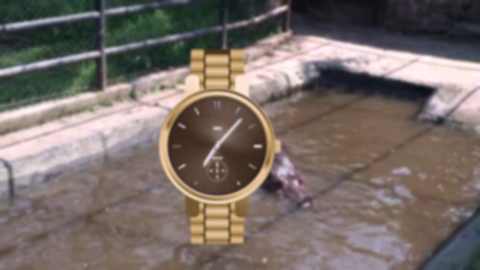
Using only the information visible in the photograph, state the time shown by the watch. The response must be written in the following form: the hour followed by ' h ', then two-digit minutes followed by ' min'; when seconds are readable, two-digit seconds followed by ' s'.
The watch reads 7 h 07 min
